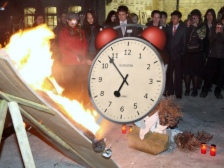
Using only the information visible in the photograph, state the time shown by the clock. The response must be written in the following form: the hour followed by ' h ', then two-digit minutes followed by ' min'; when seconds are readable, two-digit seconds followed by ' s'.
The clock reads 6 h 53 min
